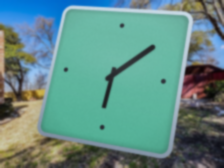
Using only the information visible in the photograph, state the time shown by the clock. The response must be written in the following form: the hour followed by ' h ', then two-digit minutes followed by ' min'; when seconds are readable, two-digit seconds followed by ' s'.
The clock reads 6 h 08 min
